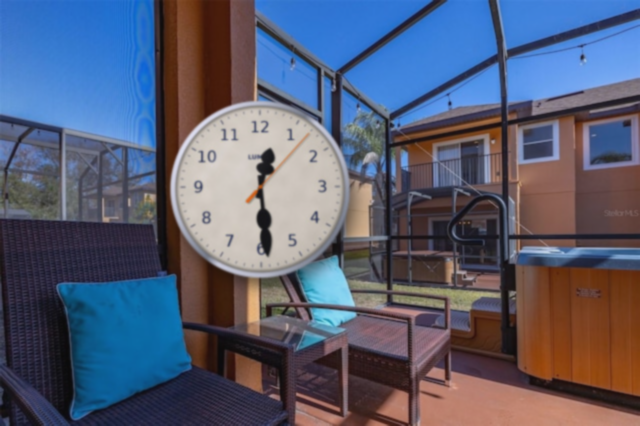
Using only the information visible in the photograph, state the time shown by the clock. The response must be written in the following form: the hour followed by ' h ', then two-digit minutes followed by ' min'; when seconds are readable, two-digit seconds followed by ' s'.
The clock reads 12 h 29 min 07 s
